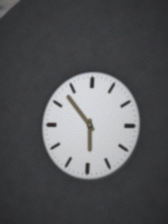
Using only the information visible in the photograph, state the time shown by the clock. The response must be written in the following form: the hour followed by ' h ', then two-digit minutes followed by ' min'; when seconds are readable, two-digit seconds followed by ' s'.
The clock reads 5 h 53 min
